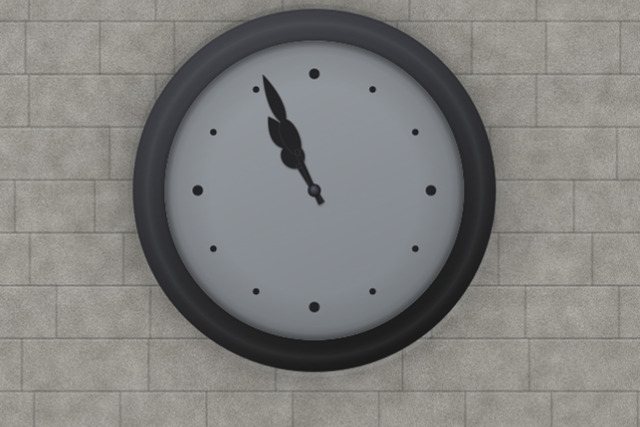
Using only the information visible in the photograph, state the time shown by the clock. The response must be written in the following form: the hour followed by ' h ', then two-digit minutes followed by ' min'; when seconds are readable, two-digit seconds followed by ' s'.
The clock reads 10 h 56 min
